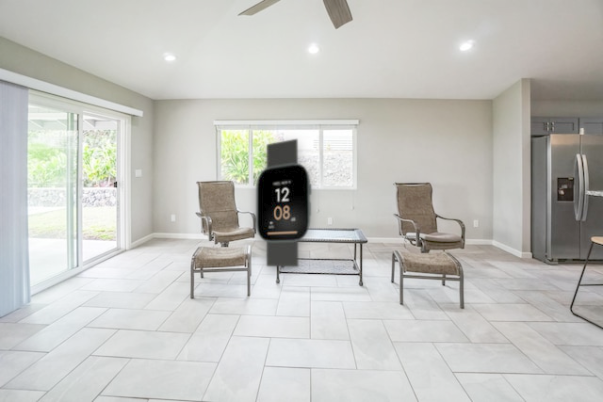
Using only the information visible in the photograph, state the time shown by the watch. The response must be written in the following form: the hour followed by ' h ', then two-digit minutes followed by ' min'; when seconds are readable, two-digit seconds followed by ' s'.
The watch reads 12 h 08 min
